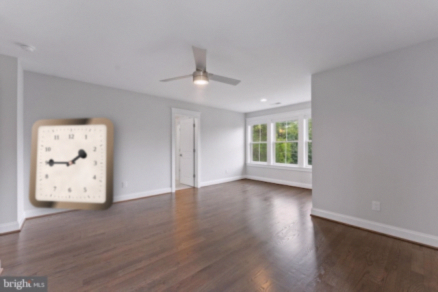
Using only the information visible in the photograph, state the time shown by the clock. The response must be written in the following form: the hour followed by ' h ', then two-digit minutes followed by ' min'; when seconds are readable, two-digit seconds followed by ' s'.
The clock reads 1 h 45 min
